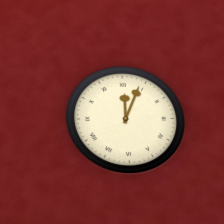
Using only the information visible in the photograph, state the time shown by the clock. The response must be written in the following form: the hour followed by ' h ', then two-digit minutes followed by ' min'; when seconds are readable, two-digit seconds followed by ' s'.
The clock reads 12 h 04 min
